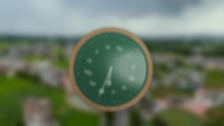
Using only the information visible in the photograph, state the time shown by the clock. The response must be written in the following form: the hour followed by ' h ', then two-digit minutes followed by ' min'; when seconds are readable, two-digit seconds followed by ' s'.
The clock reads 5 h 30 min
